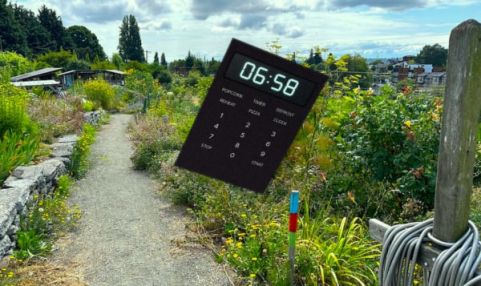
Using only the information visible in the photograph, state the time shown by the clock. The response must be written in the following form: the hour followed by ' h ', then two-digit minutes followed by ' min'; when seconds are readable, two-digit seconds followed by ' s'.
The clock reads 6 h 58 min
